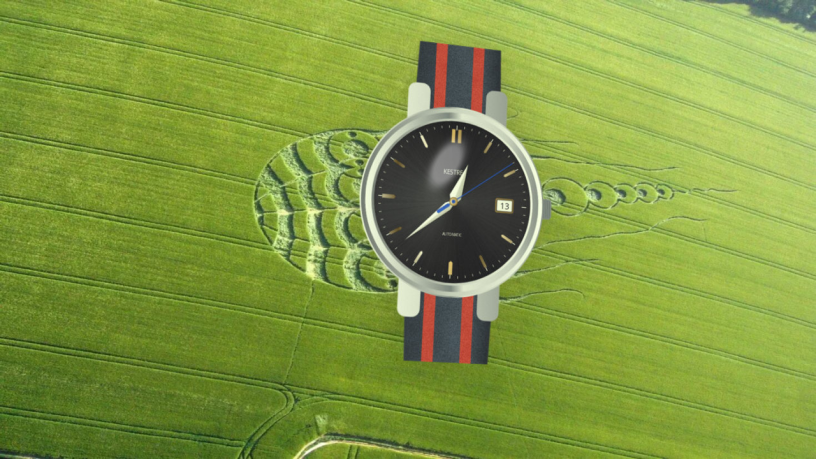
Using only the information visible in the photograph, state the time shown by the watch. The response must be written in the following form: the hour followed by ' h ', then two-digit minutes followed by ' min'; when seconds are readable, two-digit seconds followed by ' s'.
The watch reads 12 h 38 min 09 s
